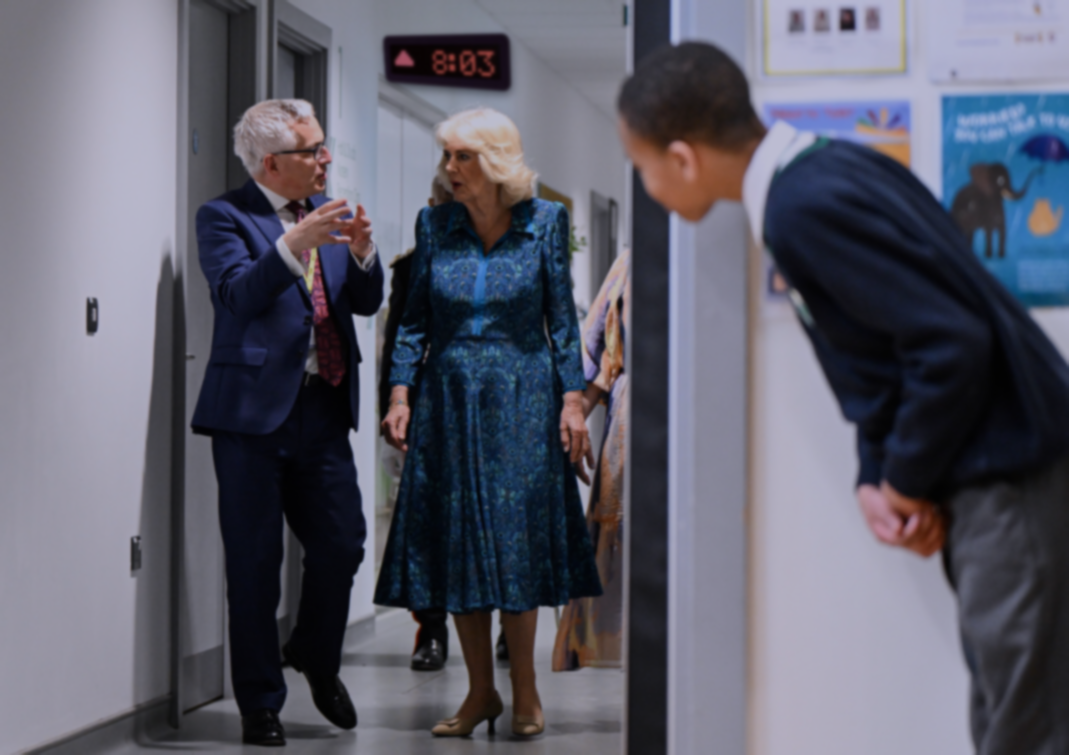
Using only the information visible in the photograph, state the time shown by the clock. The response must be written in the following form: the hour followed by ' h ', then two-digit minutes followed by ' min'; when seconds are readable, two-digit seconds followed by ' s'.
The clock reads 8 h 03 min
